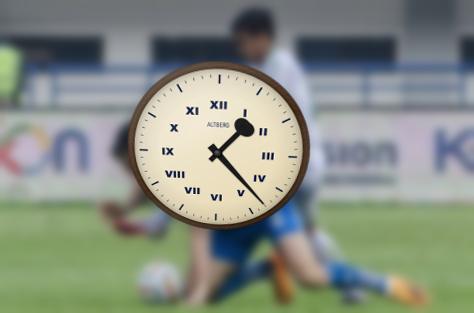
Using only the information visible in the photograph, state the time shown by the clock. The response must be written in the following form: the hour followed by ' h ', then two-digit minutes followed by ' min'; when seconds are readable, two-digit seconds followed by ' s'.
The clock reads 1 h 23 min
